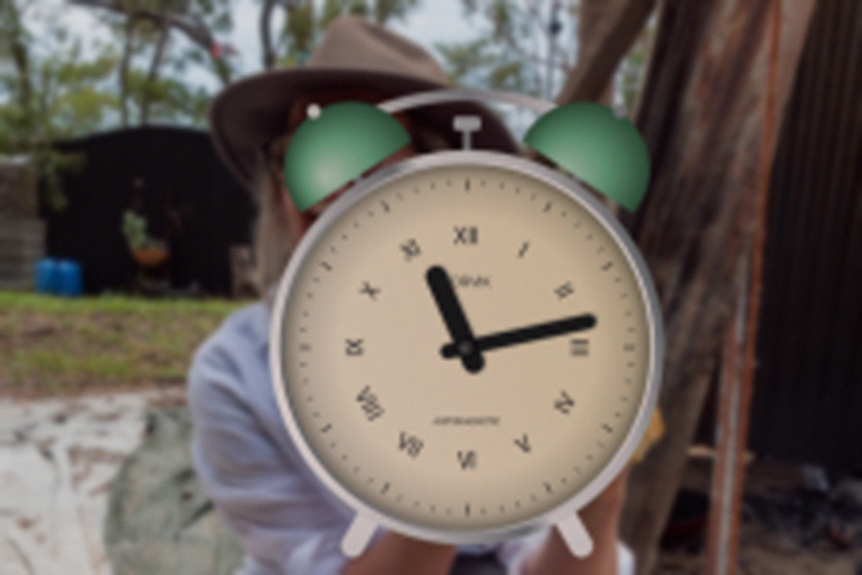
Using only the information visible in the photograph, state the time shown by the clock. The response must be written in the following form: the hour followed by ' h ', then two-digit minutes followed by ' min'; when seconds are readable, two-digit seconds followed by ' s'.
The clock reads 11 h 13 min
